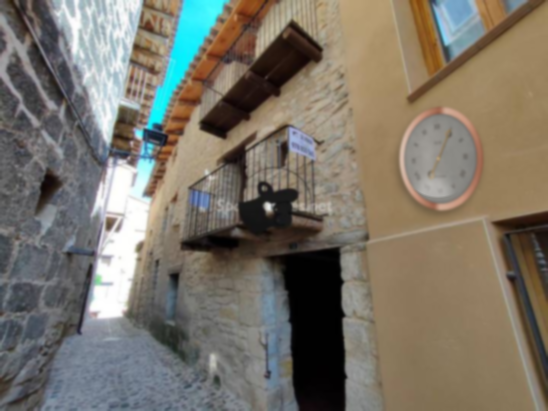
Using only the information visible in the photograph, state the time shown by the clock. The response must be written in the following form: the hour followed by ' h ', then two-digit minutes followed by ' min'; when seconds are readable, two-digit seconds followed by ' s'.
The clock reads 7 h 05 min
